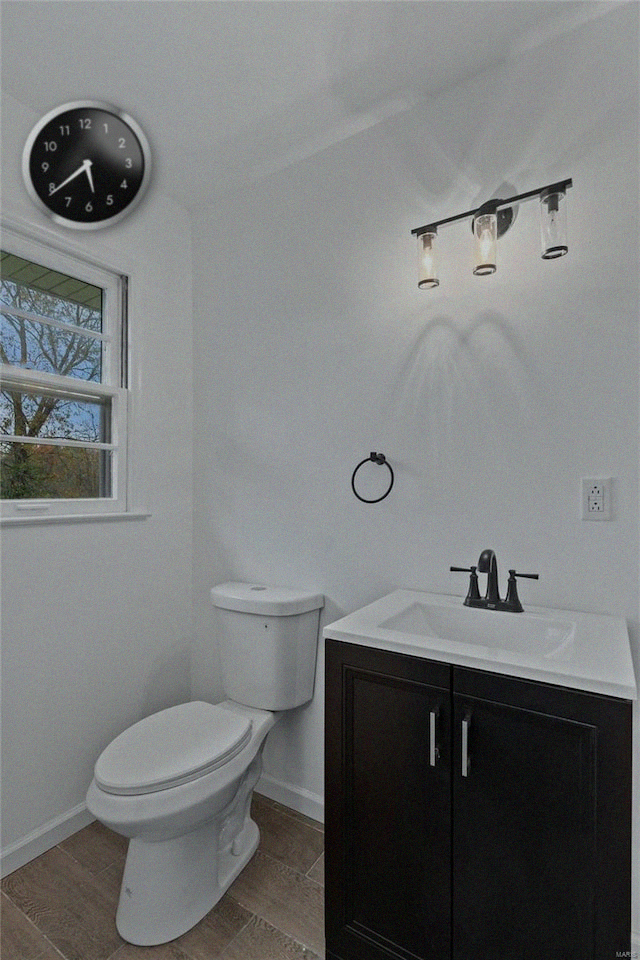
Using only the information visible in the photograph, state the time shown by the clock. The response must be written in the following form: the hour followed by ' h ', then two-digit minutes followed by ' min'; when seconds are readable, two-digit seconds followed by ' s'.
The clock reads 5 h 39 min
